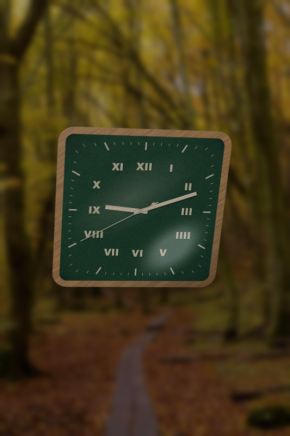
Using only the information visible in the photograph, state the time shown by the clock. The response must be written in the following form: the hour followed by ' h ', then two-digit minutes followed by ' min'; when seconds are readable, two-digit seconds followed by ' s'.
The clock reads 9 h 11 min 40 s
